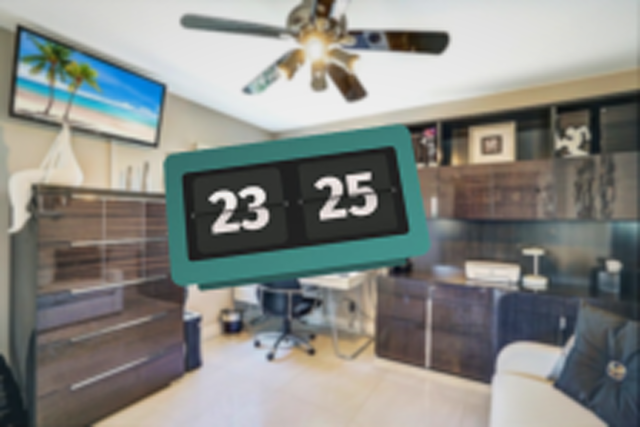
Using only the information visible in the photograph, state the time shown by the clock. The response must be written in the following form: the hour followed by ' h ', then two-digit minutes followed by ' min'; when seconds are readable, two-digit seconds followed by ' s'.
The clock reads 23 h 25 min
